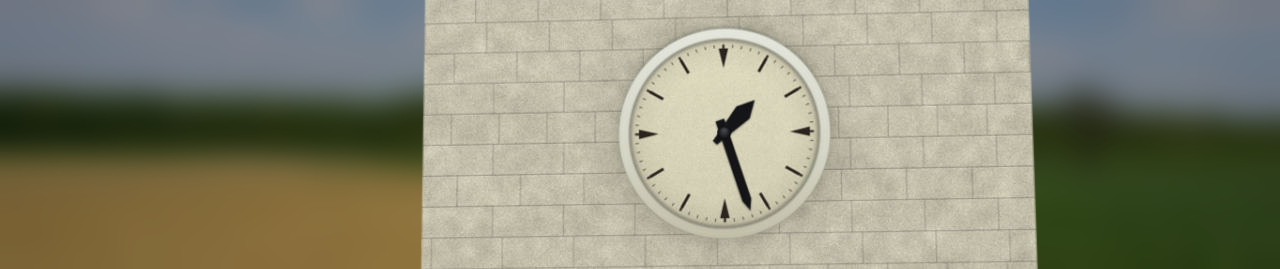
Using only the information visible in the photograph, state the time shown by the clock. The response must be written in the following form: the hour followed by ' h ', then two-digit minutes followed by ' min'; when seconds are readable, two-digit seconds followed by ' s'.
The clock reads 1 h 27 min
